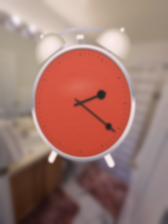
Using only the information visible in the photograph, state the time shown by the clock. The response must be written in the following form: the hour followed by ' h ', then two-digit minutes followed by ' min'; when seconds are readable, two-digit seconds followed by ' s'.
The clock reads 2 h 21 min
